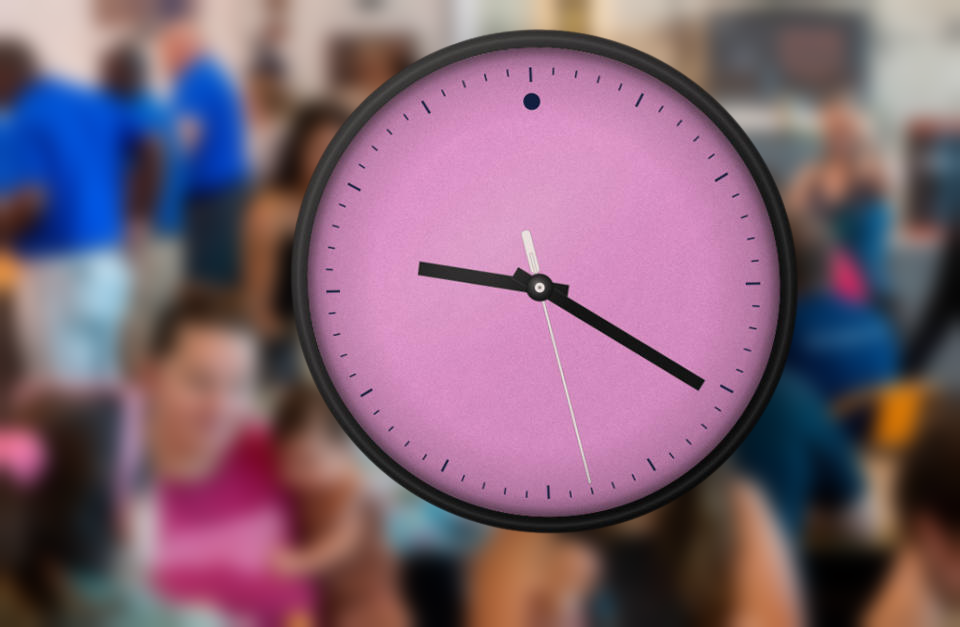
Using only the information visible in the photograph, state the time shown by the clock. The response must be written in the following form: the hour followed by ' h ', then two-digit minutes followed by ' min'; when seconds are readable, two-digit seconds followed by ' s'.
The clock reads 9 h 20 min 28 s
